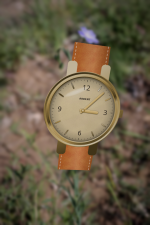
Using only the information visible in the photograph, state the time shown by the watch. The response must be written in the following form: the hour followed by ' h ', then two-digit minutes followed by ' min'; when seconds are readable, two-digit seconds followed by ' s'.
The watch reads 3 h 07 min
